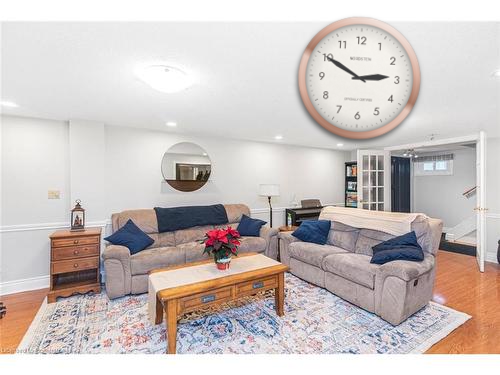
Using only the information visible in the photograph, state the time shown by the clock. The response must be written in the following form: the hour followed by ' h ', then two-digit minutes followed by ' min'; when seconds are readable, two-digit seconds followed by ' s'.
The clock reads 2 h 50 min
